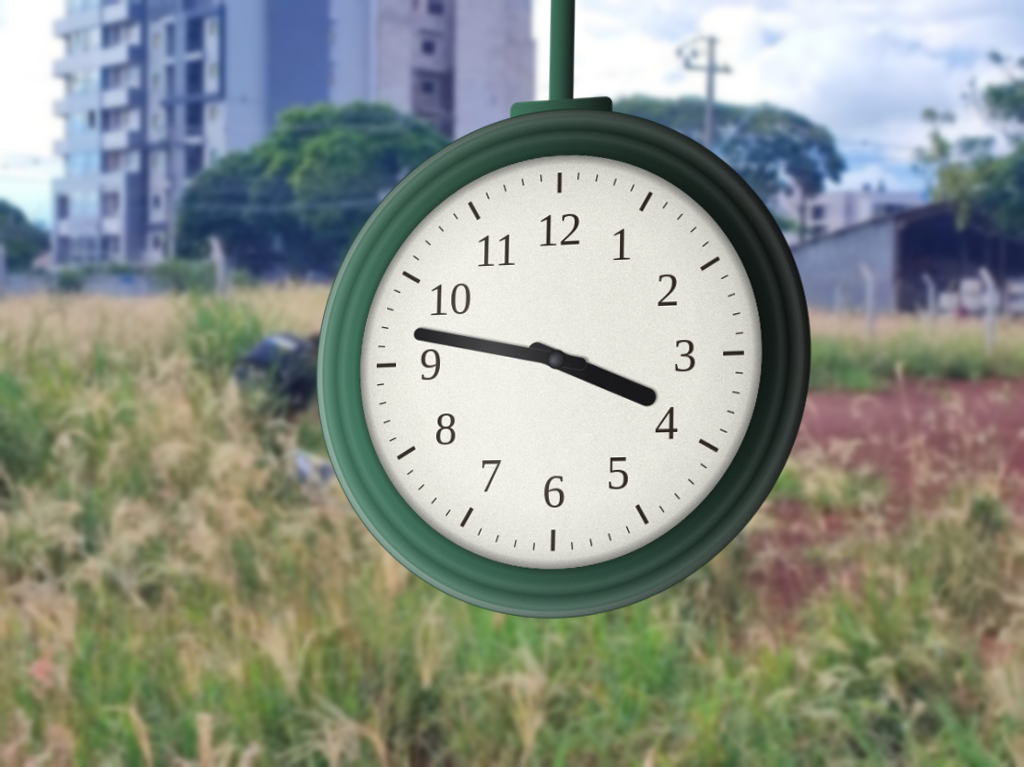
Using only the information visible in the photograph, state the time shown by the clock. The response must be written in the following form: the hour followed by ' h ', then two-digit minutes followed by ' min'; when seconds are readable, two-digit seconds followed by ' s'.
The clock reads 3 h 47 min
